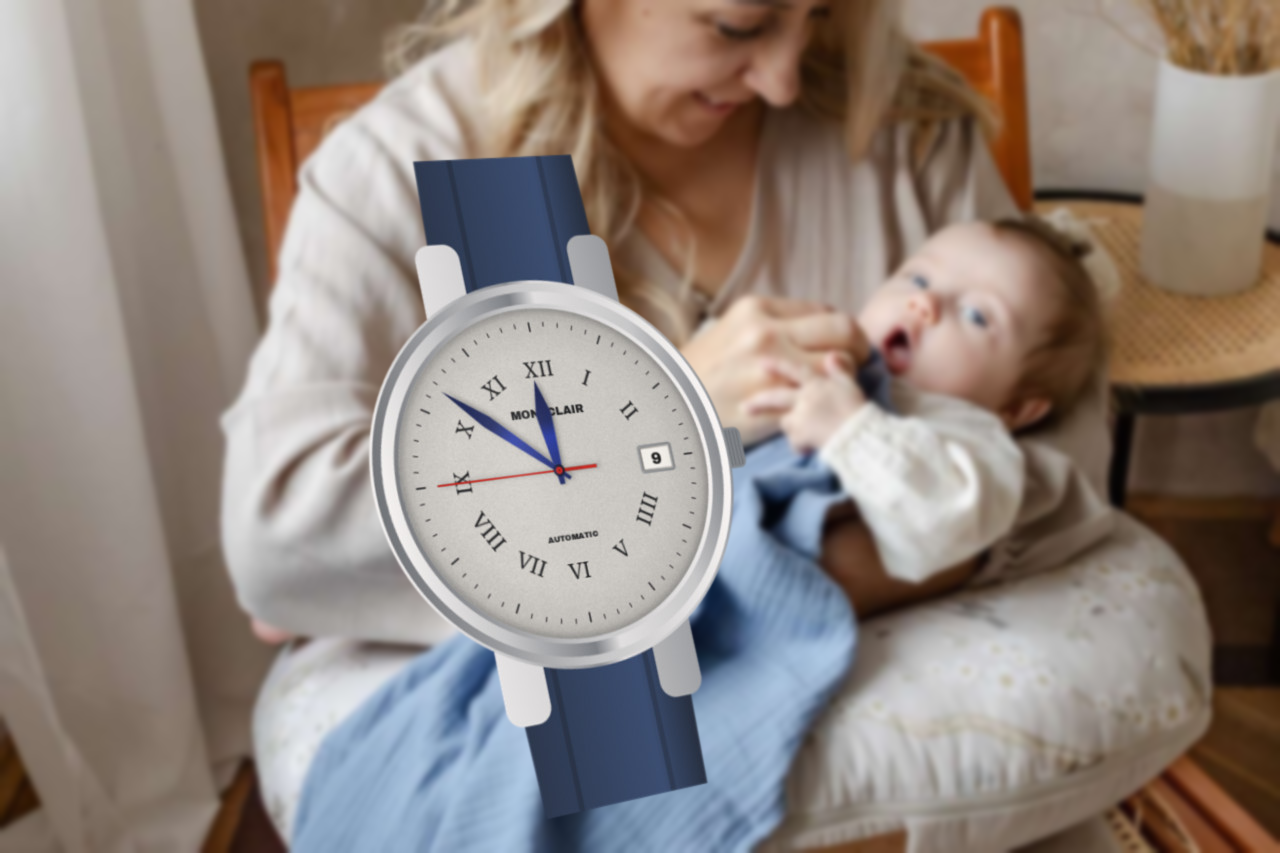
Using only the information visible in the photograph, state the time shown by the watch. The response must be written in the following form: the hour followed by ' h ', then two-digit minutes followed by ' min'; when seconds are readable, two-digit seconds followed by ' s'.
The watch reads 11 h 51 min 45 s
